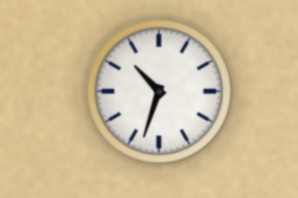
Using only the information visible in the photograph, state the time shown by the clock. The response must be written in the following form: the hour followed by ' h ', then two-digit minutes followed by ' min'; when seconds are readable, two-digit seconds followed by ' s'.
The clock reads 10 h 33 min
